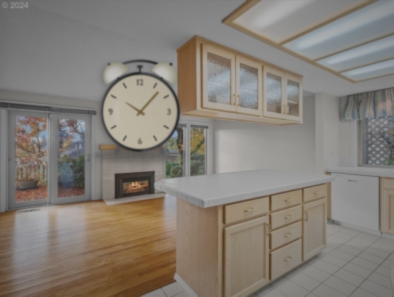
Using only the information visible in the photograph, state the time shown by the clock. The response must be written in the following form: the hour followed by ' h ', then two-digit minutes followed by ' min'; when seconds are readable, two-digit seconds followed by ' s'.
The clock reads 10 h 07 min
